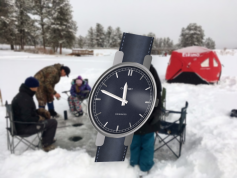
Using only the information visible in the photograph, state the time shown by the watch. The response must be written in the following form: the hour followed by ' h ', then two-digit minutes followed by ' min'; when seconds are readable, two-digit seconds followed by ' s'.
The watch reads 11 h 48 min
